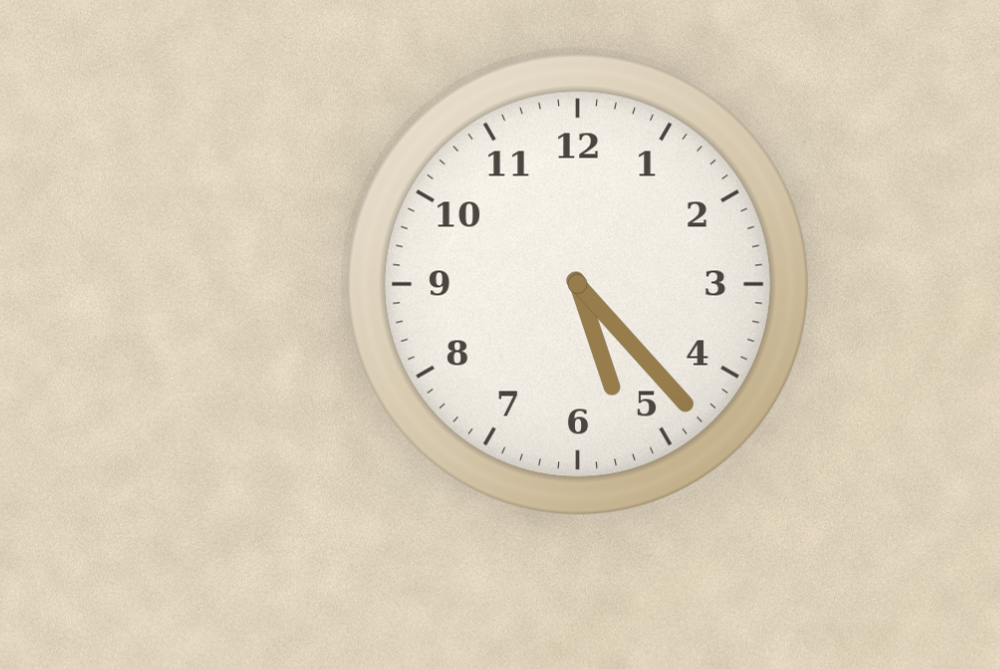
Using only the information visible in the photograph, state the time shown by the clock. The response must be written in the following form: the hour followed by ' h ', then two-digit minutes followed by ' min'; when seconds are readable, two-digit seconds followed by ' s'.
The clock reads 5 h 23 min
